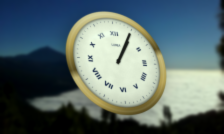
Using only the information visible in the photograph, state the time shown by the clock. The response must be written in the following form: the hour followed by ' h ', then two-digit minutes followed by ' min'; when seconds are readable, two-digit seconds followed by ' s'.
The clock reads 1 h 05 min
